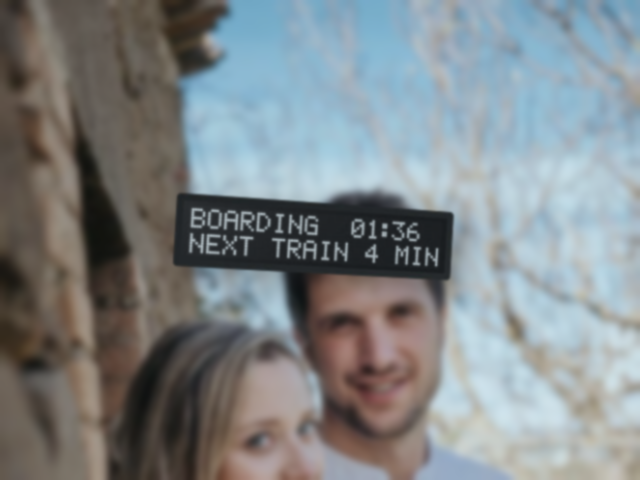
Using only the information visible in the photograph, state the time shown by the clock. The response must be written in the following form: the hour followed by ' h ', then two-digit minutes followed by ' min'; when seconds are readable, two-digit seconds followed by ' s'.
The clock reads 1 h 36 min
